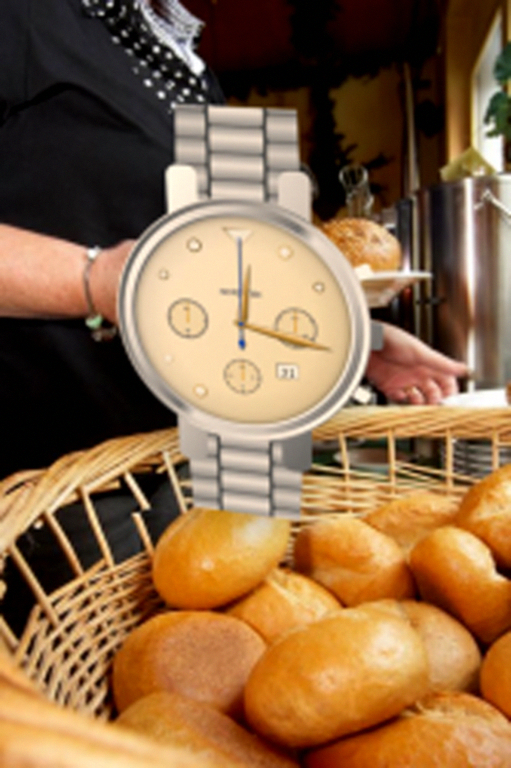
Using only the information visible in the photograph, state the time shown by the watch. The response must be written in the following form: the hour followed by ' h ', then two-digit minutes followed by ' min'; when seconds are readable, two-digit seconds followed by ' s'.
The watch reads 12 h 17 min
